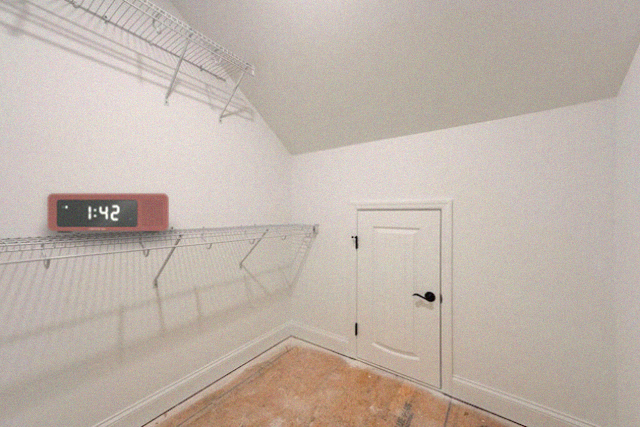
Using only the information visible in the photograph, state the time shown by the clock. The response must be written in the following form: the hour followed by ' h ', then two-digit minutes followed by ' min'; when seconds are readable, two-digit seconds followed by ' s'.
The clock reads 1 h 42 min
